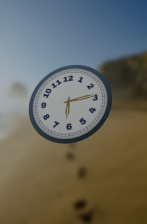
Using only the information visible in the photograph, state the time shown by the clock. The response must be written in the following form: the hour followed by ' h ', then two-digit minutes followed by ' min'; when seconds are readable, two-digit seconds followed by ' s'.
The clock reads 6 h 14 min
